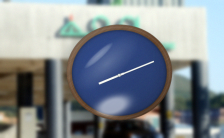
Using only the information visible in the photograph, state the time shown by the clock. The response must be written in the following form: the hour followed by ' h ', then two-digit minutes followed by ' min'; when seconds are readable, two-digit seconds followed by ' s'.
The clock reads 8 h 11 min
